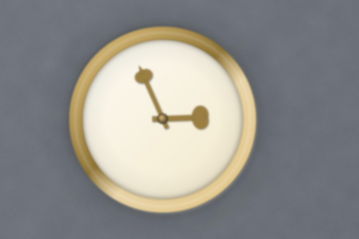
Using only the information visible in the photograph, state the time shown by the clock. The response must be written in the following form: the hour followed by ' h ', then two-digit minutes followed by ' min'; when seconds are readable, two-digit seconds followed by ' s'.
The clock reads 2 h 56 min
